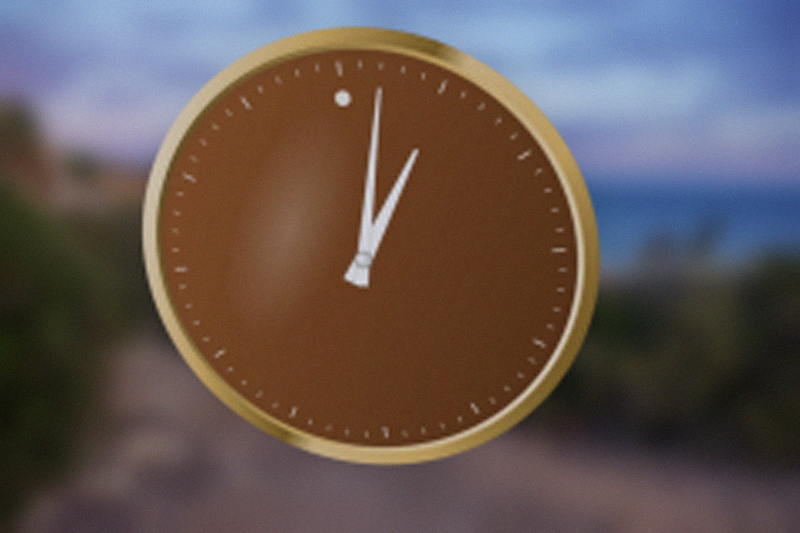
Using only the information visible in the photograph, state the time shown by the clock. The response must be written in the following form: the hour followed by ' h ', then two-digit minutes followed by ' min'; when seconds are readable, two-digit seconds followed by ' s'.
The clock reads 1 h 02 min
